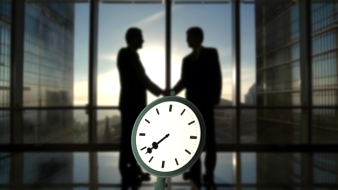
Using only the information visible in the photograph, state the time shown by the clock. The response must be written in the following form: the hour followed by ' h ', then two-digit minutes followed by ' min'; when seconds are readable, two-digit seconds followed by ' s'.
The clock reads 7 h 38 min
